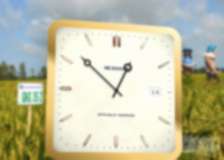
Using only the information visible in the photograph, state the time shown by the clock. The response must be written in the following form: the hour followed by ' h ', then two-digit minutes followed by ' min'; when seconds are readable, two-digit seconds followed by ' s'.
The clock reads 12 h 52 min
